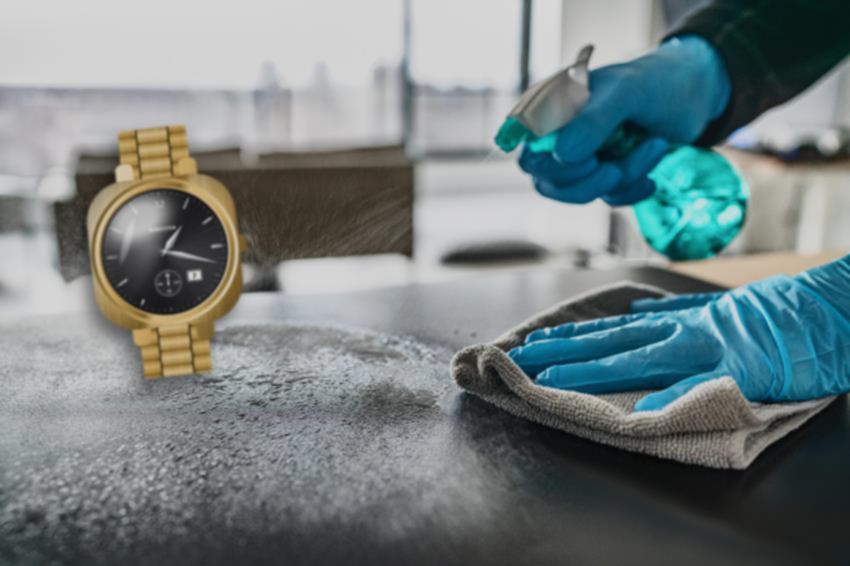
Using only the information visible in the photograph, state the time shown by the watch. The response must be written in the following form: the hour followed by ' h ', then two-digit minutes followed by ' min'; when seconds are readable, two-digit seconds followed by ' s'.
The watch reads 1 h 18 min
